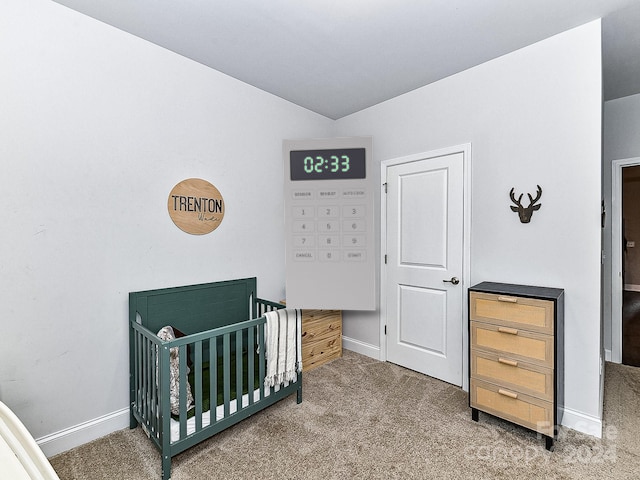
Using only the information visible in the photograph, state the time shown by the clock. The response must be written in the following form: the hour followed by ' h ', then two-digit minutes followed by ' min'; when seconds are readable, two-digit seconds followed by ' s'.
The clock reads 2 h 33 min
